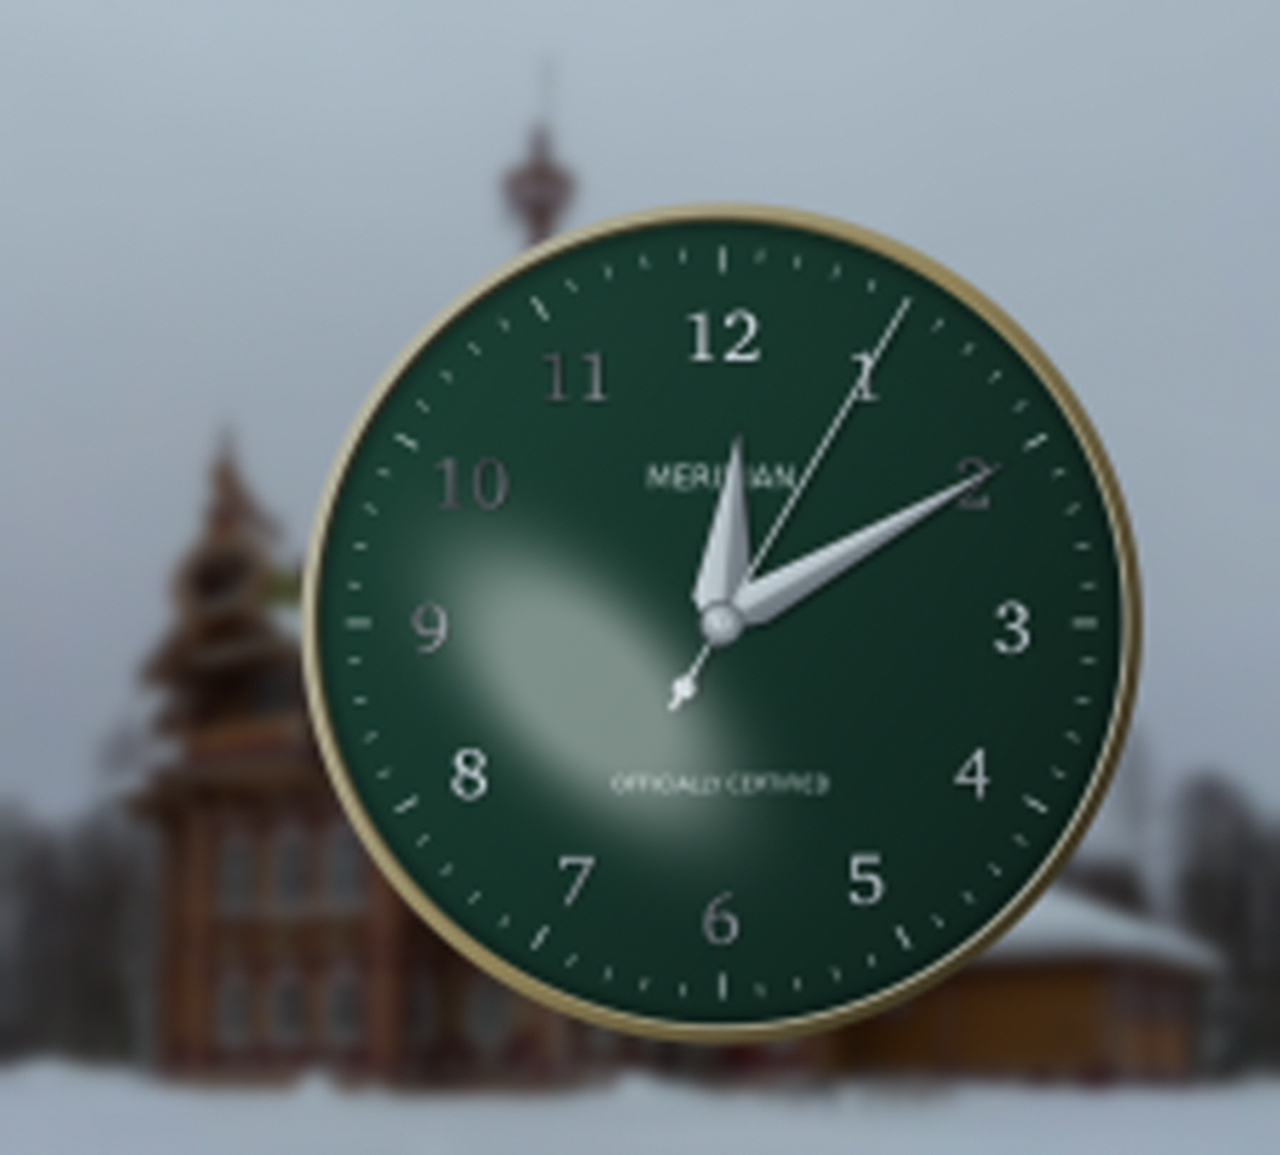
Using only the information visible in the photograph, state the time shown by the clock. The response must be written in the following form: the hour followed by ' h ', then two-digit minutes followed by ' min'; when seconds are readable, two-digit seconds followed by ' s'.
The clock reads 12 h 10 min 05 s
